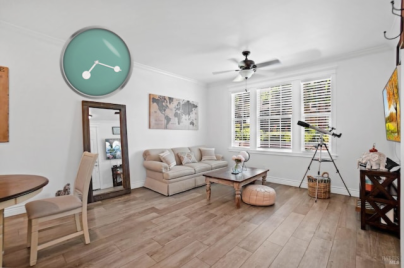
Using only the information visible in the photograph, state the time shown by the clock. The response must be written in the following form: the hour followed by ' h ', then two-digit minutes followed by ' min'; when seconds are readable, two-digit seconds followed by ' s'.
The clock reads 7 h 18 min
